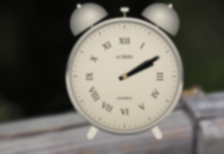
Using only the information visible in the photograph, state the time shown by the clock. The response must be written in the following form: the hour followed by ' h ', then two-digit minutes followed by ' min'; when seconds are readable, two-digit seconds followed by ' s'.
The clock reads 2 h 10 min
